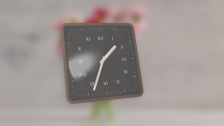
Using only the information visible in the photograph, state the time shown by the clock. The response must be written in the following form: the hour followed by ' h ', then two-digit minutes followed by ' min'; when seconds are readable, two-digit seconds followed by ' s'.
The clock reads 1 h 34 min
